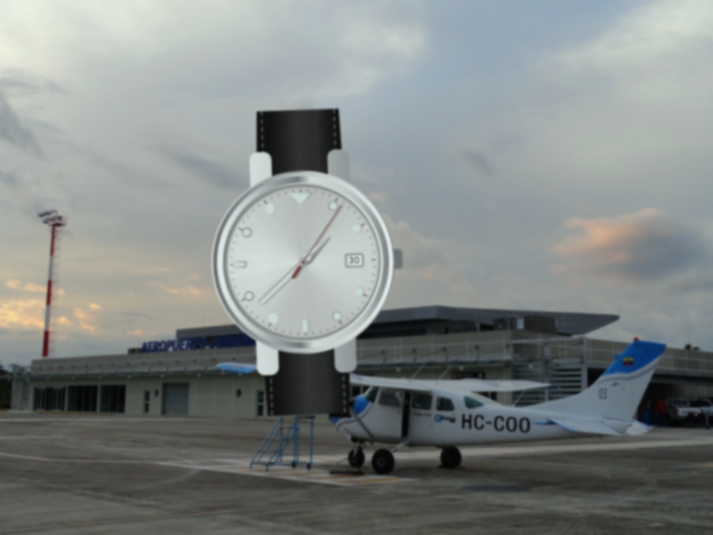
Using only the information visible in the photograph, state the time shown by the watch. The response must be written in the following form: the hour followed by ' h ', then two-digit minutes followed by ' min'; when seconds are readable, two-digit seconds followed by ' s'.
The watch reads 1 h 38 min 06 s
